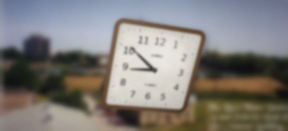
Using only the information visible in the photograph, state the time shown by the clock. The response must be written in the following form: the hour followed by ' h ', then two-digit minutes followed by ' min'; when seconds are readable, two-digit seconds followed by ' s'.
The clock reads 8 h 51 min
